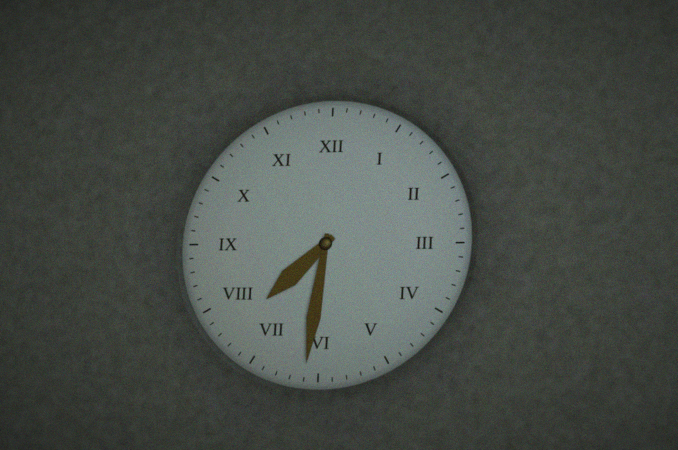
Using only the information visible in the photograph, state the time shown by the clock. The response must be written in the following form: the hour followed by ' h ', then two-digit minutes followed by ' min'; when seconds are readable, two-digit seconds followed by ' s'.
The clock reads 7 h 31 min
